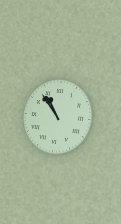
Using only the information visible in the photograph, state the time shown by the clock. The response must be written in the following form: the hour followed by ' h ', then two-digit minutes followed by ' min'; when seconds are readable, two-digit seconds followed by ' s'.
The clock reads 10 h 53 min
